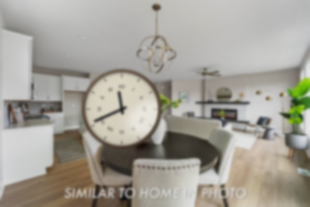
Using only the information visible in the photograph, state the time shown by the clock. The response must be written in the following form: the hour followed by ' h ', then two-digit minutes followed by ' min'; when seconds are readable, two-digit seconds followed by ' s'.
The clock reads 11 h 41 min
